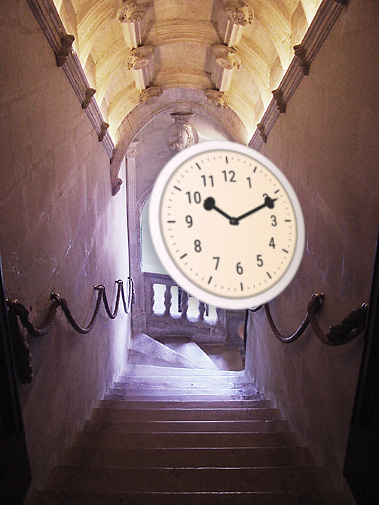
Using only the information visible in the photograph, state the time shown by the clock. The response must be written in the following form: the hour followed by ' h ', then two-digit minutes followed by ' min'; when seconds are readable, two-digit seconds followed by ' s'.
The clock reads 10 h 11 min
